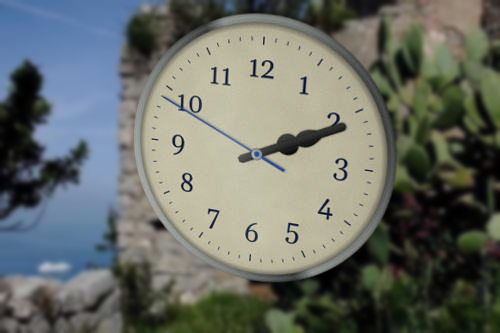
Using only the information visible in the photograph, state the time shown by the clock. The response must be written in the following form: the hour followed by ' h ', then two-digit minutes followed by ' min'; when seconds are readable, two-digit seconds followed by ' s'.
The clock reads 2 h 10 min 49 s
